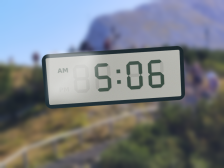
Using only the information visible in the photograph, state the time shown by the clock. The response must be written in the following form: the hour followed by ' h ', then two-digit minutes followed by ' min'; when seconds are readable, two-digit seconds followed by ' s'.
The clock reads 5 h 06 min
